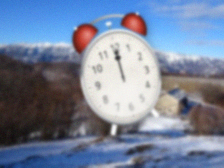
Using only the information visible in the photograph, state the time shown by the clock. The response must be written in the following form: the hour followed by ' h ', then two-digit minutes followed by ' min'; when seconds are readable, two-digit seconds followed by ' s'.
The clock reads 12 h 00 min
